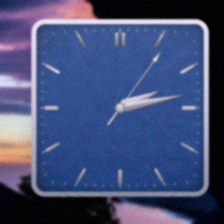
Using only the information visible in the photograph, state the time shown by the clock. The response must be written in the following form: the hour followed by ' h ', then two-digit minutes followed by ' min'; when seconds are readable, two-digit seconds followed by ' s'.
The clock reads 2 h 13 min 06 s
